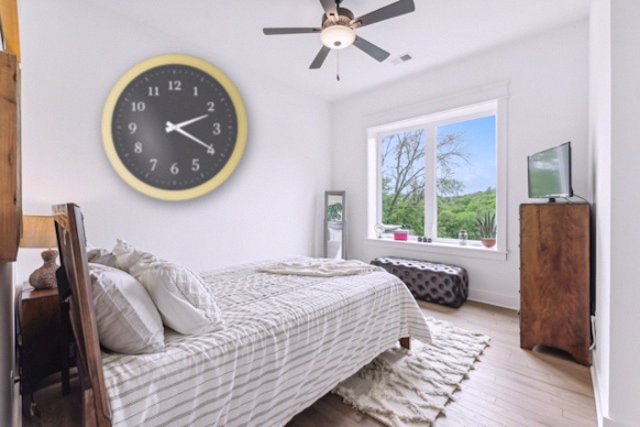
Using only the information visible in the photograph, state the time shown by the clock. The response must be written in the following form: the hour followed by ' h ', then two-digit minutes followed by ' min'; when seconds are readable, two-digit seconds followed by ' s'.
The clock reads 2 h 20 min
